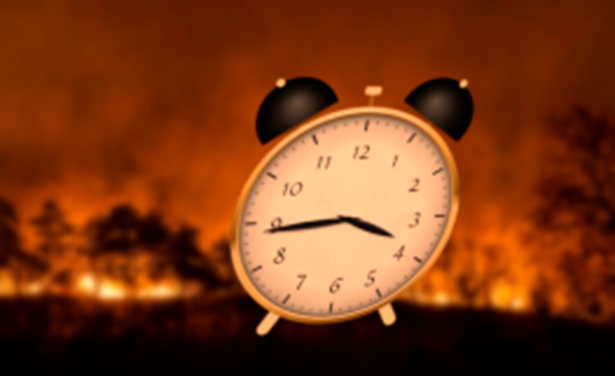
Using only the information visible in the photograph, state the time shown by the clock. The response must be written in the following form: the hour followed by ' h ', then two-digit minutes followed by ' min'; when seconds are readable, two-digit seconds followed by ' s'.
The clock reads 3 h 44 min
